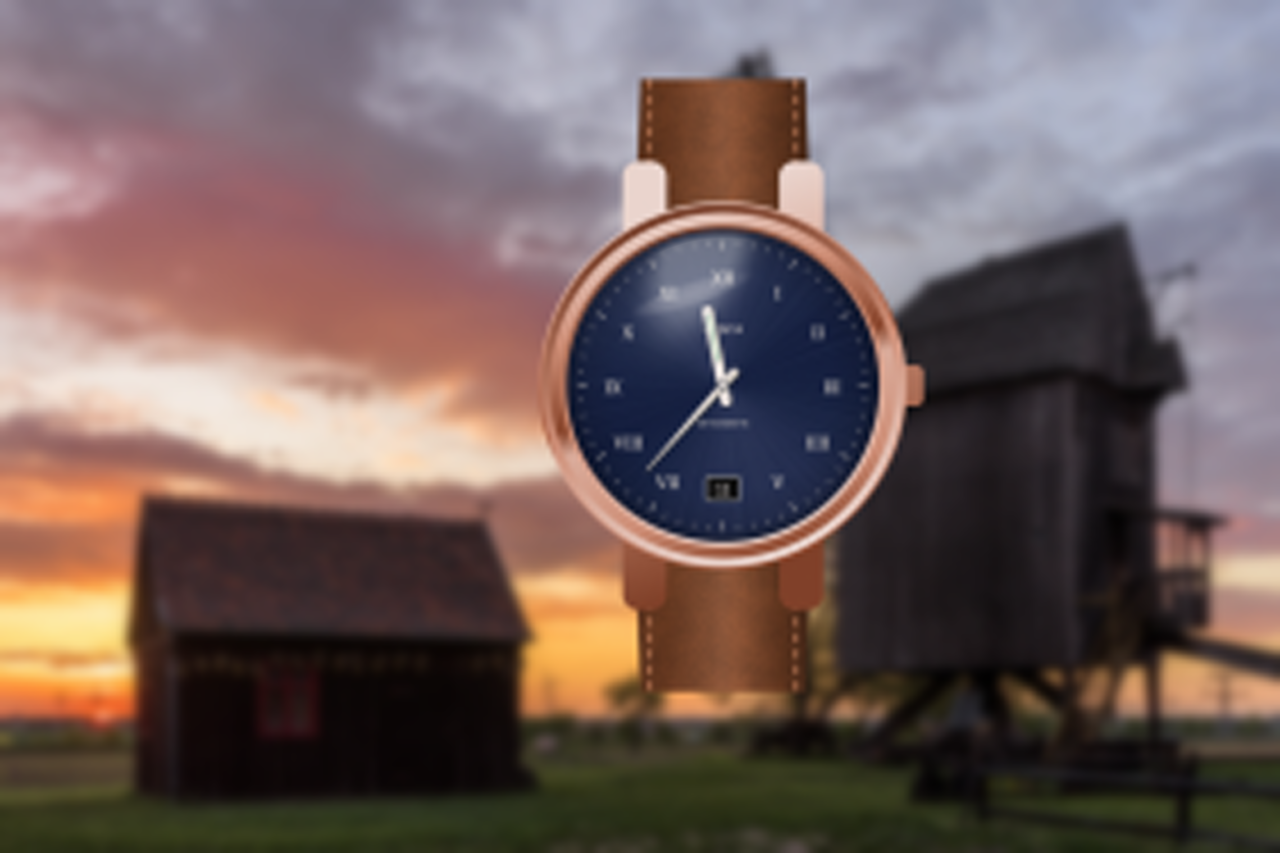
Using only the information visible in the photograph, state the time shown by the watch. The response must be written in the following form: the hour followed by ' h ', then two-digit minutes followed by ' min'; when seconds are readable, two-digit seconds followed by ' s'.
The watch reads 11 h 37 min
